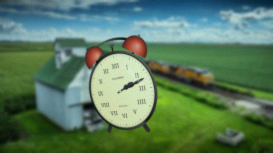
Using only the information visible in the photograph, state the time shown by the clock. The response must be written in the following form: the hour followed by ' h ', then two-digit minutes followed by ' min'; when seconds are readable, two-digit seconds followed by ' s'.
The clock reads 2 h 12 min
